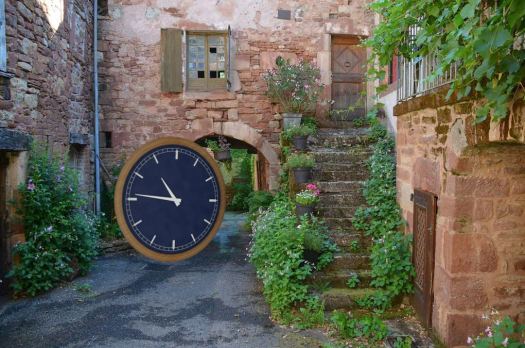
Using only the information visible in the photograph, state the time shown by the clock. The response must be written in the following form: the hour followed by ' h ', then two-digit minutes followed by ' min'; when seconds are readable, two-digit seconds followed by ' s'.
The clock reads 10 h 46 min
